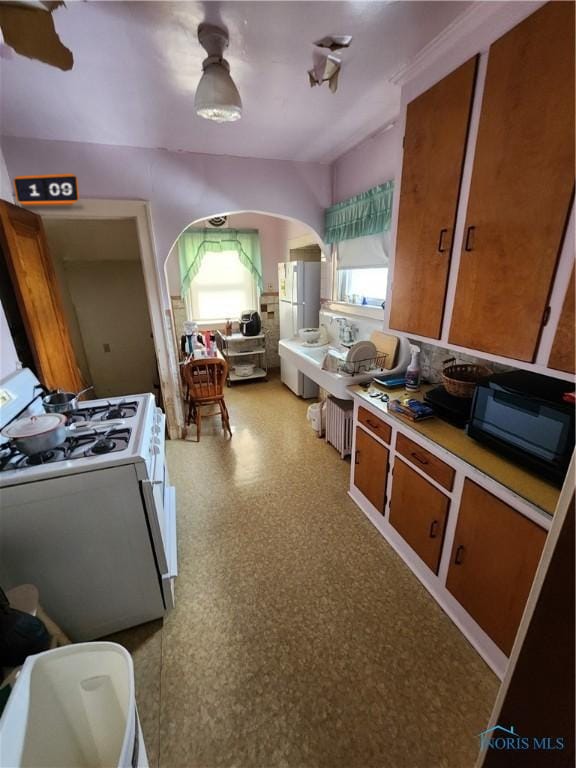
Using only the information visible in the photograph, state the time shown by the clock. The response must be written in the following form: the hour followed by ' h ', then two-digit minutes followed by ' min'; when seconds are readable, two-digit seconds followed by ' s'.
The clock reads 1 h 09 min
